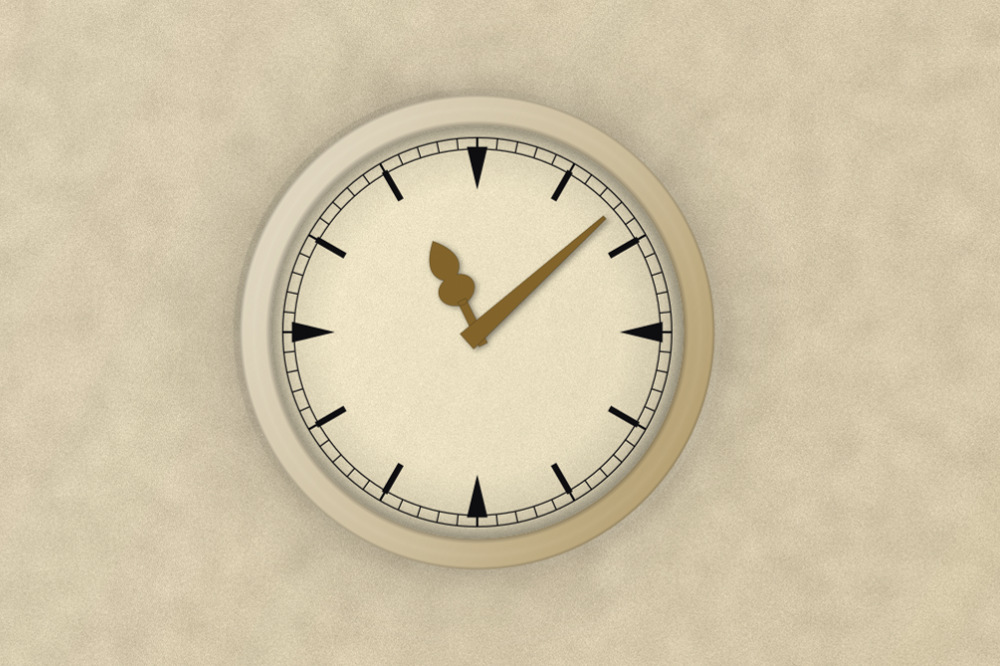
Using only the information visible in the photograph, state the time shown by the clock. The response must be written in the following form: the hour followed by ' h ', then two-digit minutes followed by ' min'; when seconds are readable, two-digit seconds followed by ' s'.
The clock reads 11 h 08 min
